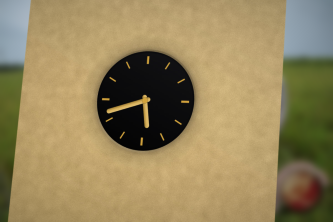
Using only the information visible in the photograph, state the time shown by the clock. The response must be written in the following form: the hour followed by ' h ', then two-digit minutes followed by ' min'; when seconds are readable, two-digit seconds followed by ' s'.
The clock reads 5 h 42 min
